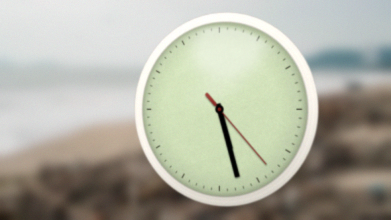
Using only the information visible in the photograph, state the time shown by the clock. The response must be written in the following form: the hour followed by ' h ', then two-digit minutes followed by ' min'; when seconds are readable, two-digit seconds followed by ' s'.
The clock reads 5 h 27 min 23 s
